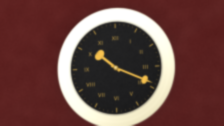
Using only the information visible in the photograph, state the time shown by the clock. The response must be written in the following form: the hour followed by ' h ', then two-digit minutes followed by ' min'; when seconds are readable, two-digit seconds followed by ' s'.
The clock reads 10 h 19 min
